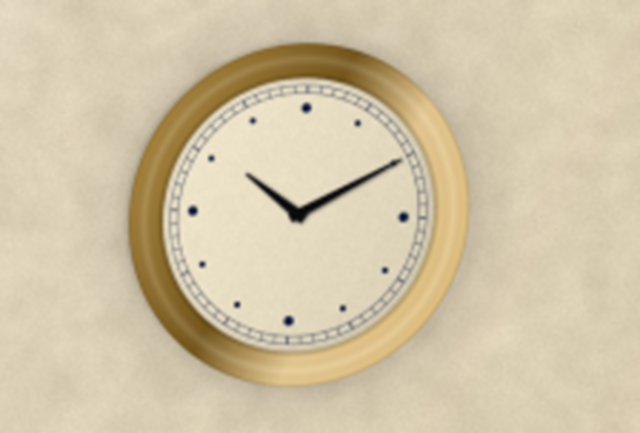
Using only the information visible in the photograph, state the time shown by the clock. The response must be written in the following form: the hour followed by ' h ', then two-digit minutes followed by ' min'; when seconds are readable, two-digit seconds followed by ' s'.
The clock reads 10 h 10 min
